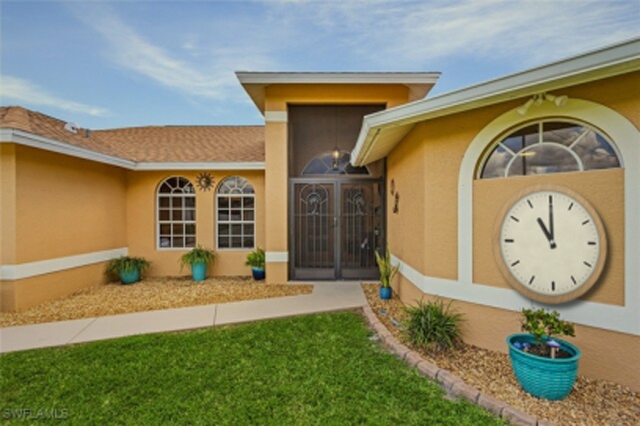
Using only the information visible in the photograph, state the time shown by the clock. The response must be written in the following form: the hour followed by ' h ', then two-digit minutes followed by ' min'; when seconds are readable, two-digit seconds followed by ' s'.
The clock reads 11 h 00 min
